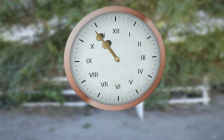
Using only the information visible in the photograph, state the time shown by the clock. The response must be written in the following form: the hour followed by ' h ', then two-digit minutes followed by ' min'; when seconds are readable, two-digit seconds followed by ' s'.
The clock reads 10 h 54 min
